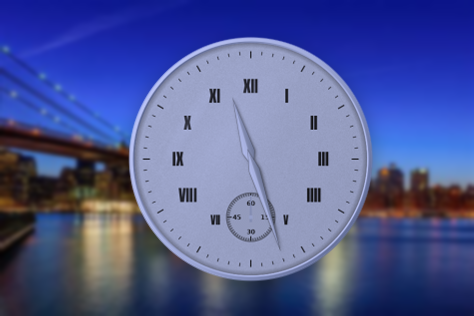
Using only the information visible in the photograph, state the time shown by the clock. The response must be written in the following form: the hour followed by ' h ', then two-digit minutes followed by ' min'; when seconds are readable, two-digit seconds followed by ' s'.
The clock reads 11 h 27 min
